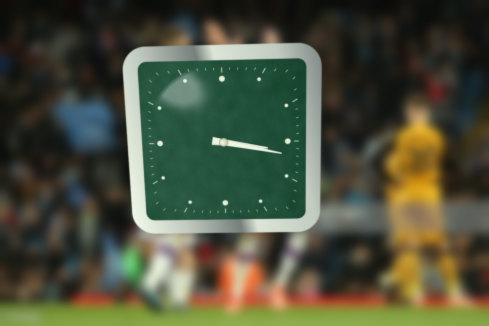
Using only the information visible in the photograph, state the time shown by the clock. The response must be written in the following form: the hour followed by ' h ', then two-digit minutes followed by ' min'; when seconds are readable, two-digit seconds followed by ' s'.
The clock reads 3 h 17 min
